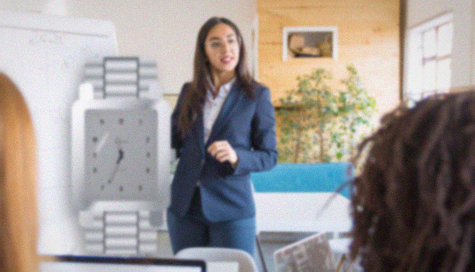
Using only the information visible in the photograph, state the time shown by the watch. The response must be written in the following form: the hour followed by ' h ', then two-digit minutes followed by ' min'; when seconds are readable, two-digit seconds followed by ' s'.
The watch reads 11 h 34 min
